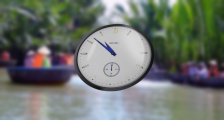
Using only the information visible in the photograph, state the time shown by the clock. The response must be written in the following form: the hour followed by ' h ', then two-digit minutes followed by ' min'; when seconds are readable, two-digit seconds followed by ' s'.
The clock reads 10 h 52 min
